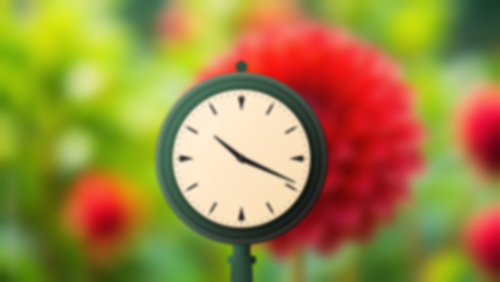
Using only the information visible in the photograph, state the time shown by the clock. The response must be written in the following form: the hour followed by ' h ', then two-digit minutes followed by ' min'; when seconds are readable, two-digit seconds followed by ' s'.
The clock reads 10 h 19 min
